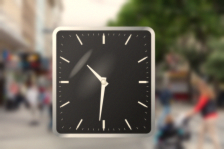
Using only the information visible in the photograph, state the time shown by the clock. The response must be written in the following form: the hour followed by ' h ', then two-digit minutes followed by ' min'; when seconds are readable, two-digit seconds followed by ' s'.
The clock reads 10 h 31 min
